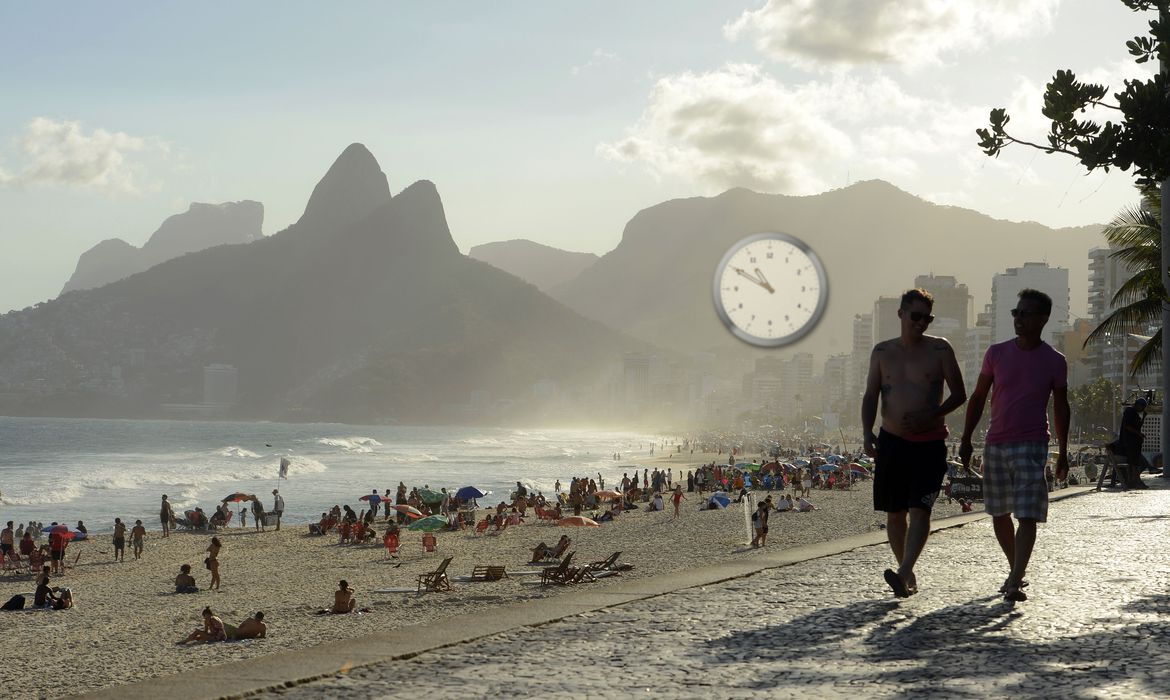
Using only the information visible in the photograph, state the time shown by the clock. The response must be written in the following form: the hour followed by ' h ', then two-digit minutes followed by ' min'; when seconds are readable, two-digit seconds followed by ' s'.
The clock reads 10 h 50 min
